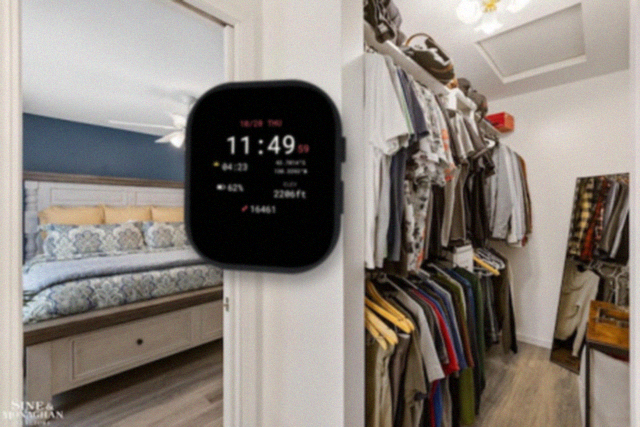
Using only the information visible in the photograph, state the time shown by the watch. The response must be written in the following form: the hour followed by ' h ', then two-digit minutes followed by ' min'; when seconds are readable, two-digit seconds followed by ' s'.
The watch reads 11 h 49 min
